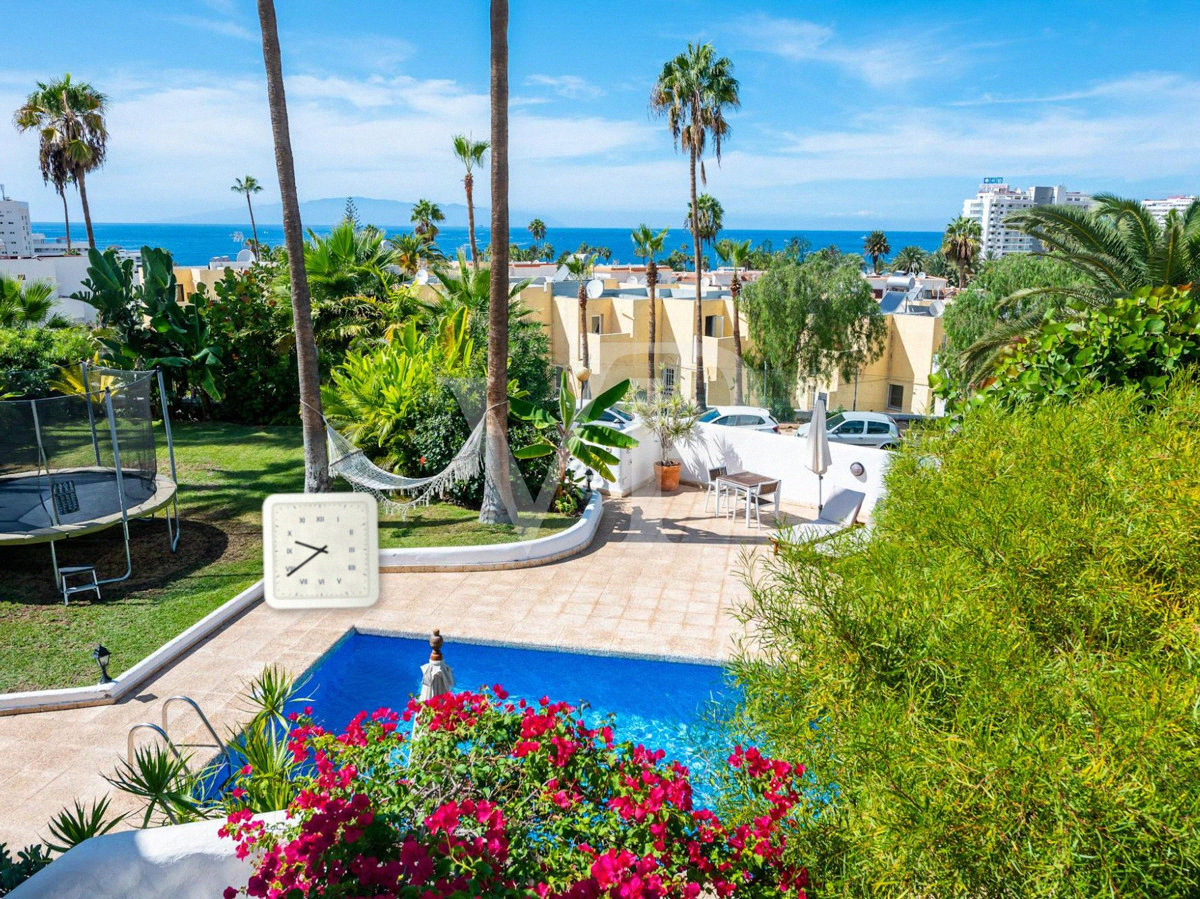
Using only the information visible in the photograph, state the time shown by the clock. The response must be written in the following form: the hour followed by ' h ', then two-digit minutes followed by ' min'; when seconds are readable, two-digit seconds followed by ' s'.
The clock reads 9 h 39 min
